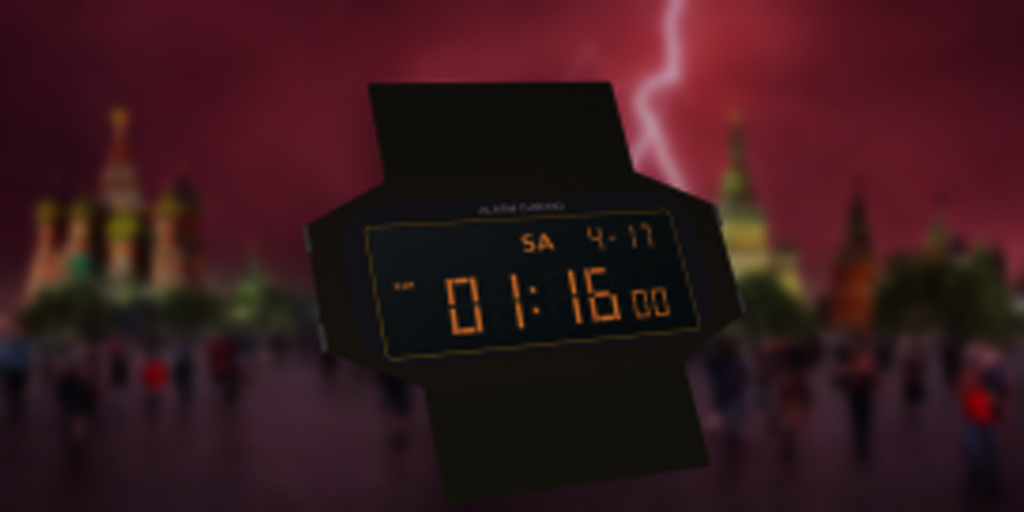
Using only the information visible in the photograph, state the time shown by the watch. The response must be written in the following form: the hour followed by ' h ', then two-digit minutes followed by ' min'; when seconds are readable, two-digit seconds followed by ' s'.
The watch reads 1 h 16 min 00 s
